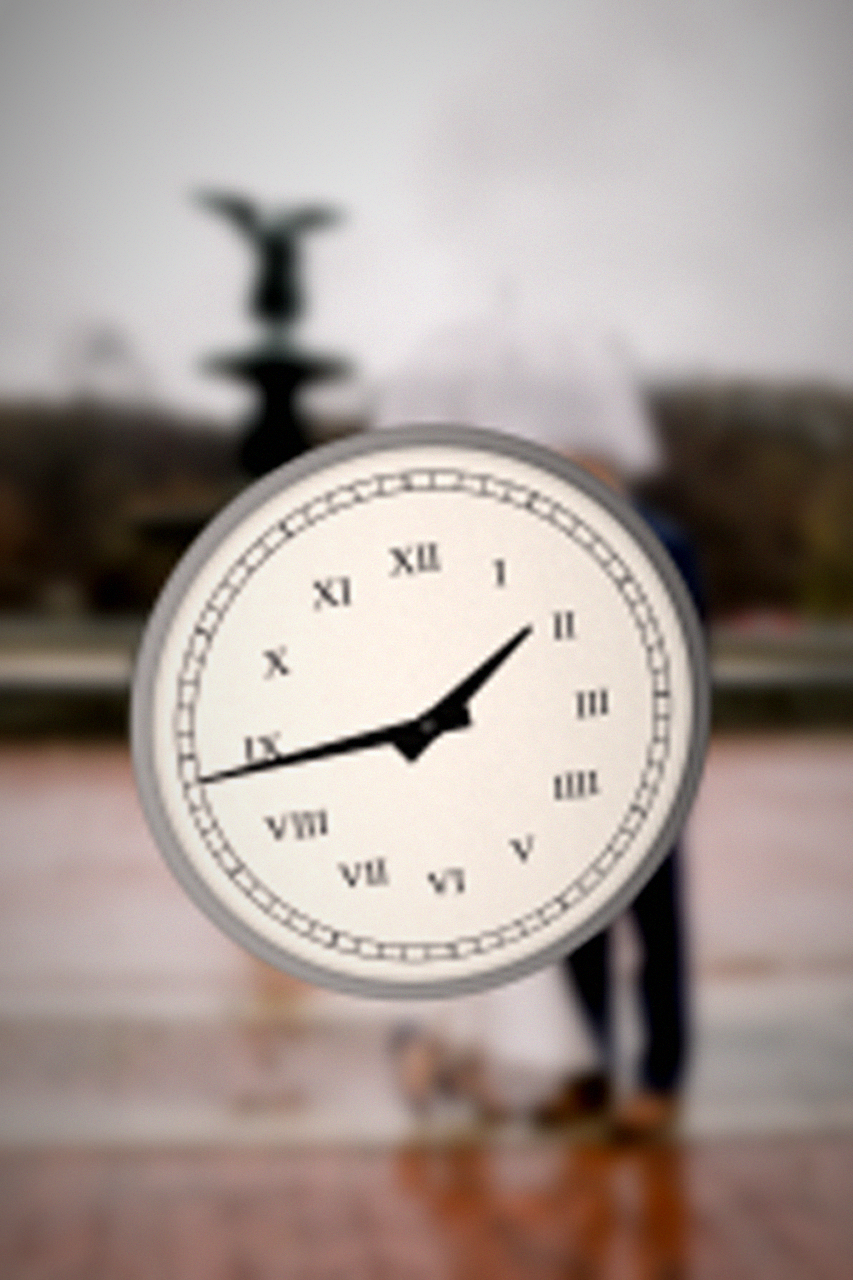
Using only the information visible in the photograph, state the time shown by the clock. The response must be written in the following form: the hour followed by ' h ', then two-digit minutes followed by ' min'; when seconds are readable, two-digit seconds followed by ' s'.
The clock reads 1 h 44 min
